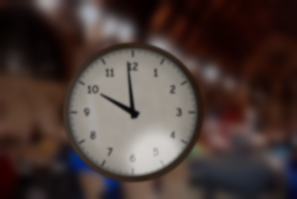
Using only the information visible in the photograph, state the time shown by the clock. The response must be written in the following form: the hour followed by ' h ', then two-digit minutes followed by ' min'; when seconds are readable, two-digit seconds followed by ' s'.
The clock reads 9 h 59 min
